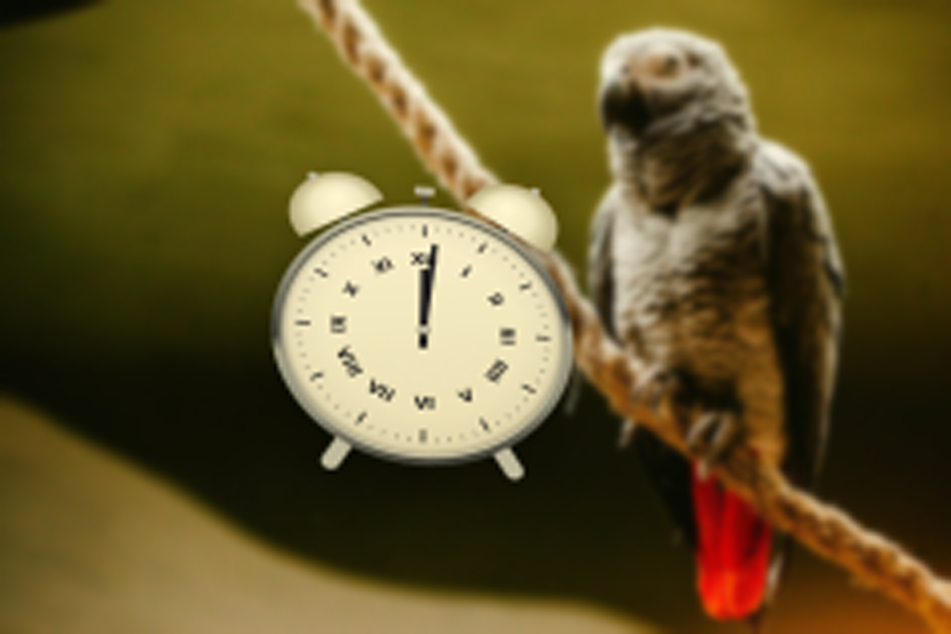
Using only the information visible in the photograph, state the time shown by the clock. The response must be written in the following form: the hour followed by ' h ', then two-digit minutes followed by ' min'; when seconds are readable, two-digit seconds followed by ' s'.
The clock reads 12 h 01 min
